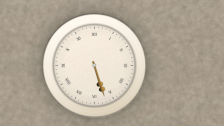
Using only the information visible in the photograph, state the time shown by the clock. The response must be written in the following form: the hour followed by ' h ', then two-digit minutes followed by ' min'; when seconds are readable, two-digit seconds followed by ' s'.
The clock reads 5 h 27 min
